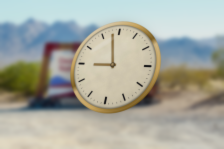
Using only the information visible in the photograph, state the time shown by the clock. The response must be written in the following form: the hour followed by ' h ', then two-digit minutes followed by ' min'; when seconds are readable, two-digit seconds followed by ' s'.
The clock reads 8 h 58 min
